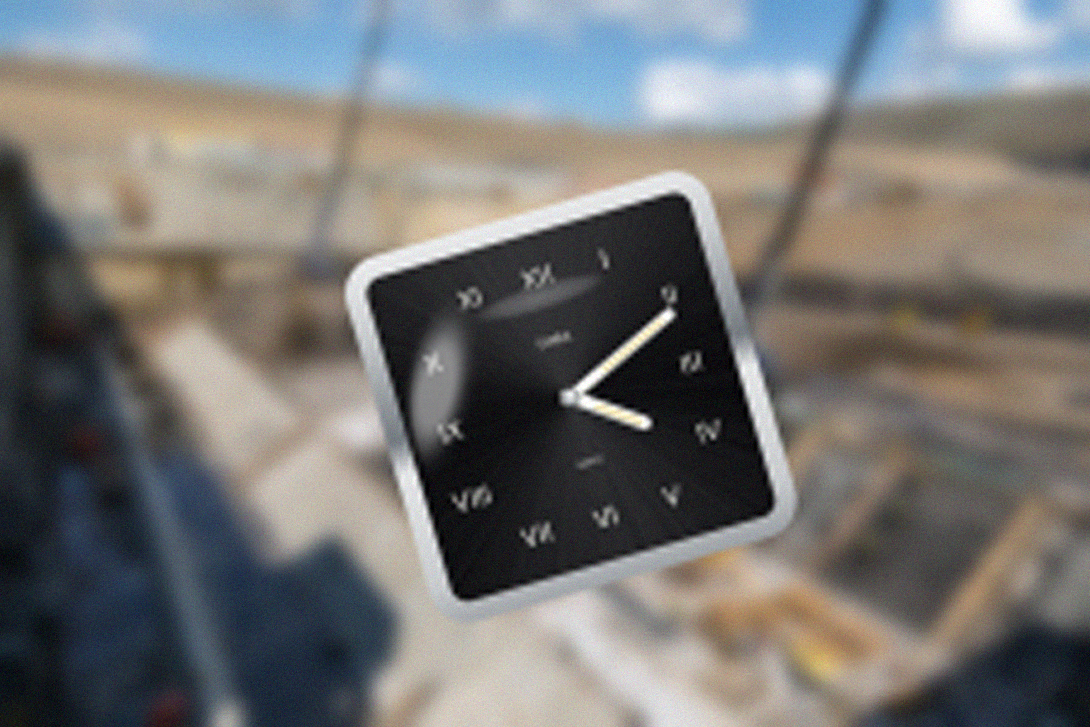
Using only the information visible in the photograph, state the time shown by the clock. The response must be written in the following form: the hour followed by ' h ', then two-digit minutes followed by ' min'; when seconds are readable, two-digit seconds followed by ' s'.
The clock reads 4 h 11 min
